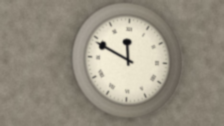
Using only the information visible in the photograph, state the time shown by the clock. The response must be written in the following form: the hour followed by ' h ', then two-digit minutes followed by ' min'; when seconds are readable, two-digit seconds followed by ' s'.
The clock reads 11 h 49 min
